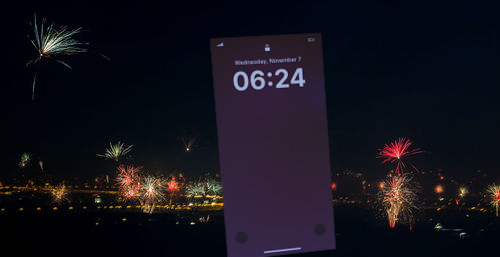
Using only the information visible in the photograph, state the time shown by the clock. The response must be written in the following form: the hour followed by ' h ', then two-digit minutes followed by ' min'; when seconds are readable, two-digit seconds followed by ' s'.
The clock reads 6 h 24 min
